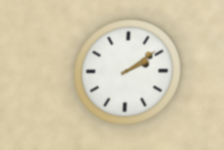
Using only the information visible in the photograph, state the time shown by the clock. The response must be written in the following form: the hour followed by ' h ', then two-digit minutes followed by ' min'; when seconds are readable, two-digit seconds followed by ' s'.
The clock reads 2 h 09 min
